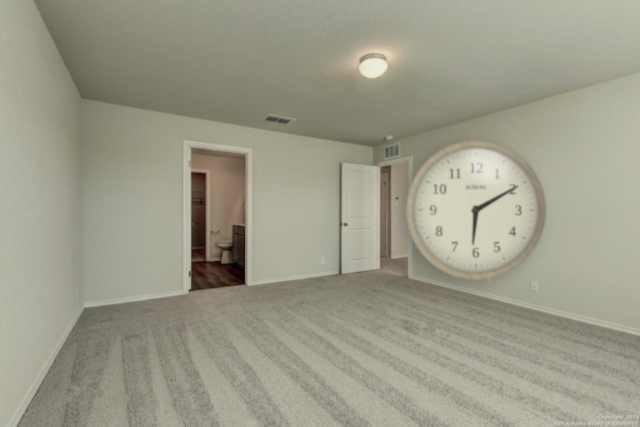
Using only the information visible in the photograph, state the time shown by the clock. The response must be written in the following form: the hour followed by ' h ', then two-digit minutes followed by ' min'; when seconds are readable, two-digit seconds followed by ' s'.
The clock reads 6 h 10 min
